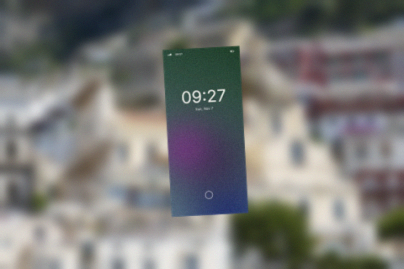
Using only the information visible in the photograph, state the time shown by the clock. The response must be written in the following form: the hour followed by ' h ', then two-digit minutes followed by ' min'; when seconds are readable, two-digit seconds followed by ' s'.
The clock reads 9 h 27 min
